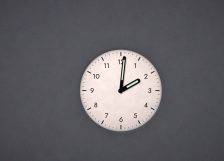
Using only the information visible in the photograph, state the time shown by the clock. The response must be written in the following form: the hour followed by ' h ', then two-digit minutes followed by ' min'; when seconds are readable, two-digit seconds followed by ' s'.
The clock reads 2 h 01 min
